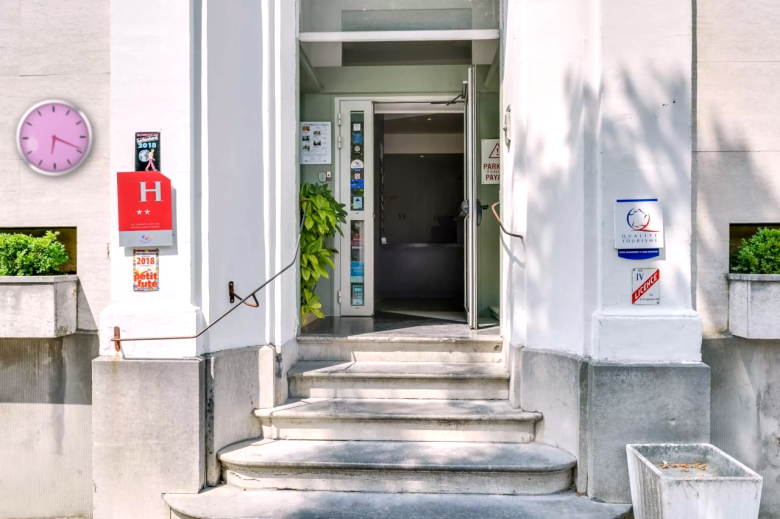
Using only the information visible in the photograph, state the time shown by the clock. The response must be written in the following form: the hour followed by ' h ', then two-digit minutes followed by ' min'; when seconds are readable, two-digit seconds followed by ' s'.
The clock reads 6 h 19 min
